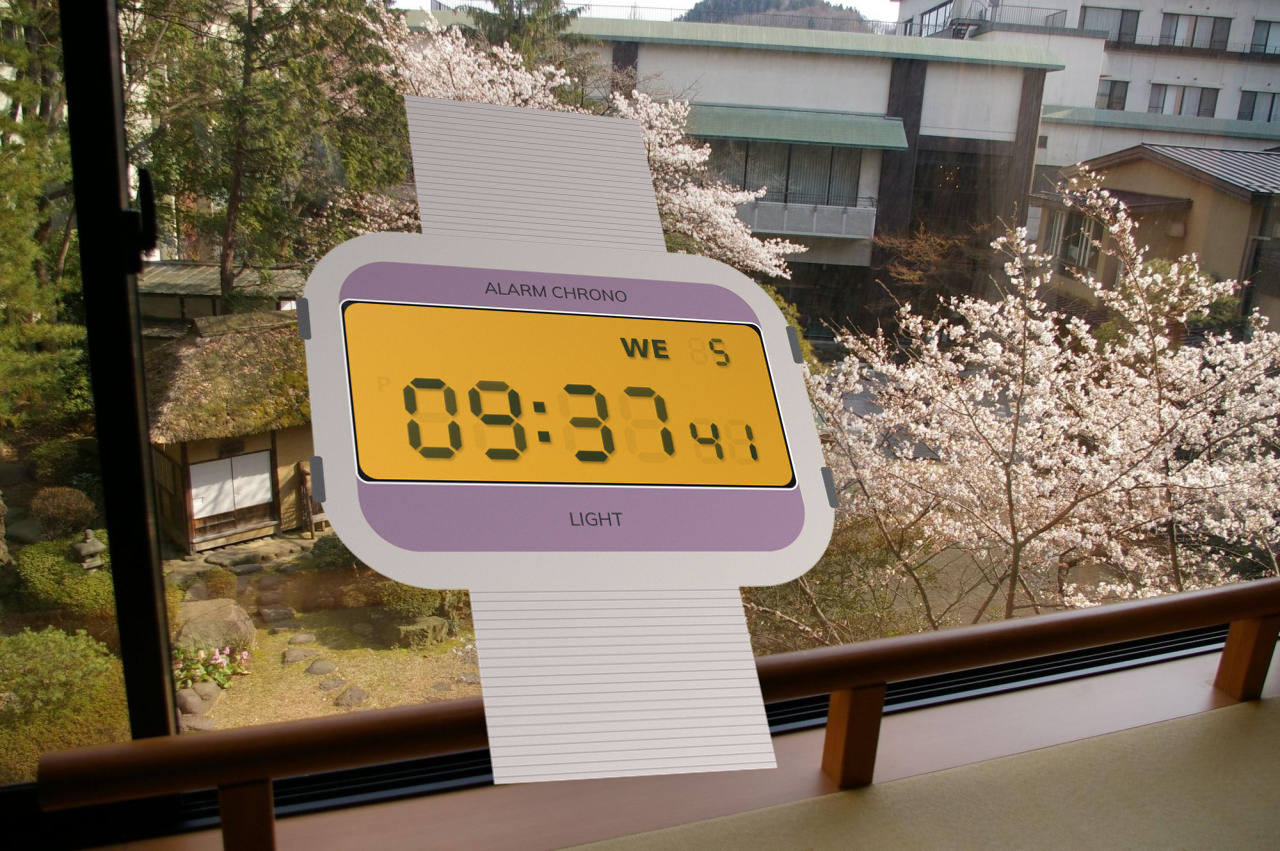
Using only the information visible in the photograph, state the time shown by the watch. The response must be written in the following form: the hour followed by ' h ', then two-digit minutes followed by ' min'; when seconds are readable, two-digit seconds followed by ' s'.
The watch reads 9 h 37 min 41 s
